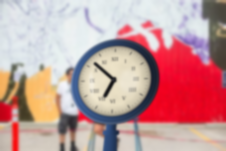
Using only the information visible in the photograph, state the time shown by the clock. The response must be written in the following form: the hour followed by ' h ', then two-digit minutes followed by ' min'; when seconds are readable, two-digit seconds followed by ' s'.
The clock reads 6 h 52 min
